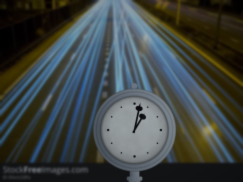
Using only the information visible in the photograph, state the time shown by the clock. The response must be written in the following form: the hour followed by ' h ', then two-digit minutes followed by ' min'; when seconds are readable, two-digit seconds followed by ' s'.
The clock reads 1 h 02 min
